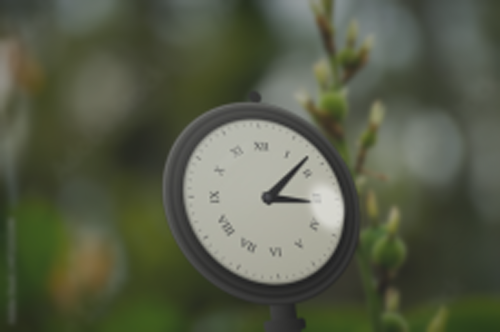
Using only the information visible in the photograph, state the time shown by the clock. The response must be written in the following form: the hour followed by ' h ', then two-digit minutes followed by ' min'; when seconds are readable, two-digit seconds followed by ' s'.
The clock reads 3 h 08 min
